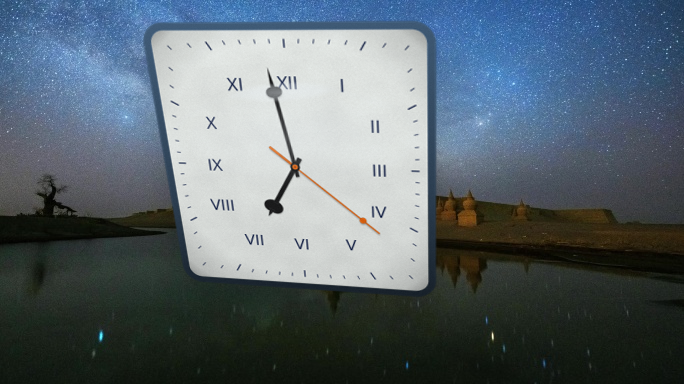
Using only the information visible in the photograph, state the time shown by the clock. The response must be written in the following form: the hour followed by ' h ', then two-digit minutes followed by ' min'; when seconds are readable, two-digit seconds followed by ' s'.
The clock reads 6 h 58 min 22 s
